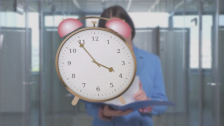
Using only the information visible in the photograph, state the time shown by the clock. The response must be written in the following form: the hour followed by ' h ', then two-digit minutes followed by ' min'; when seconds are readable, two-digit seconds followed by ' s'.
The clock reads 3 h 54 min
